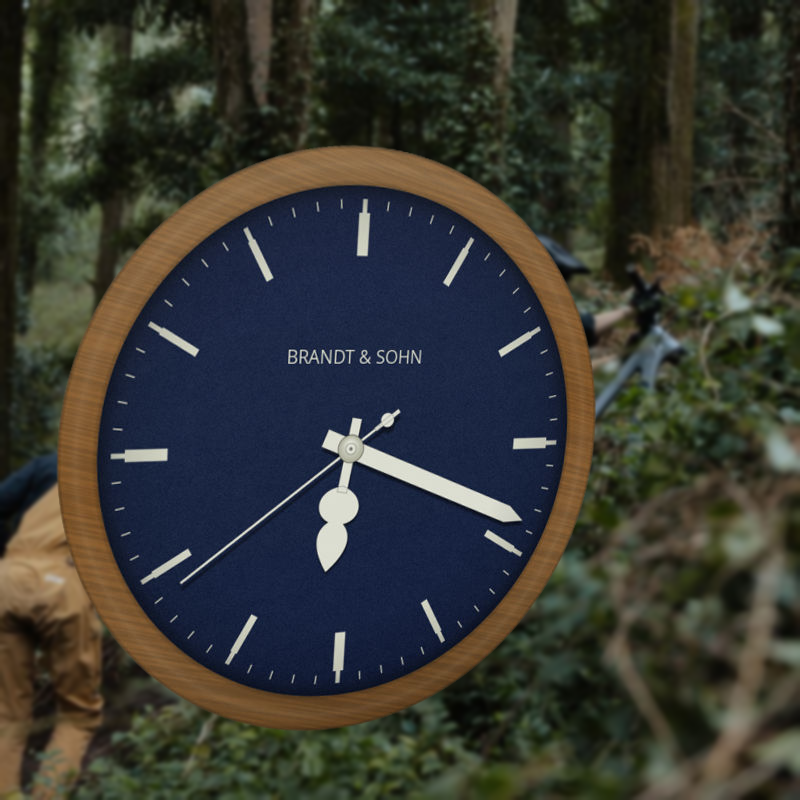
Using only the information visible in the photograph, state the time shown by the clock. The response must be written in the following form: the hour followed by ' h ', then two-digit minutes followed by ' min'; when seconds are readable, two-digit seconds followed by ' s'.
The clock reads 6 h 18 min 39 s
